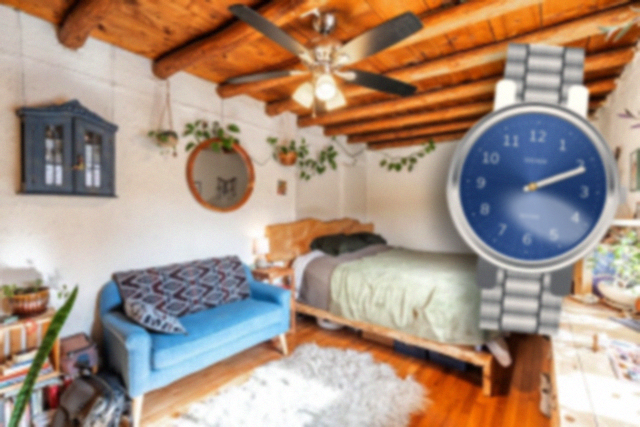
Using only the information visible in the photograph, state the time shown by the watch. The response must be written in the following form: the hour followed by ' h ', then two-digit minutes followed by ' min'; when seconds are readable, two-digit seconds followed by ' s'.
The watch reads 2 h 11 min
